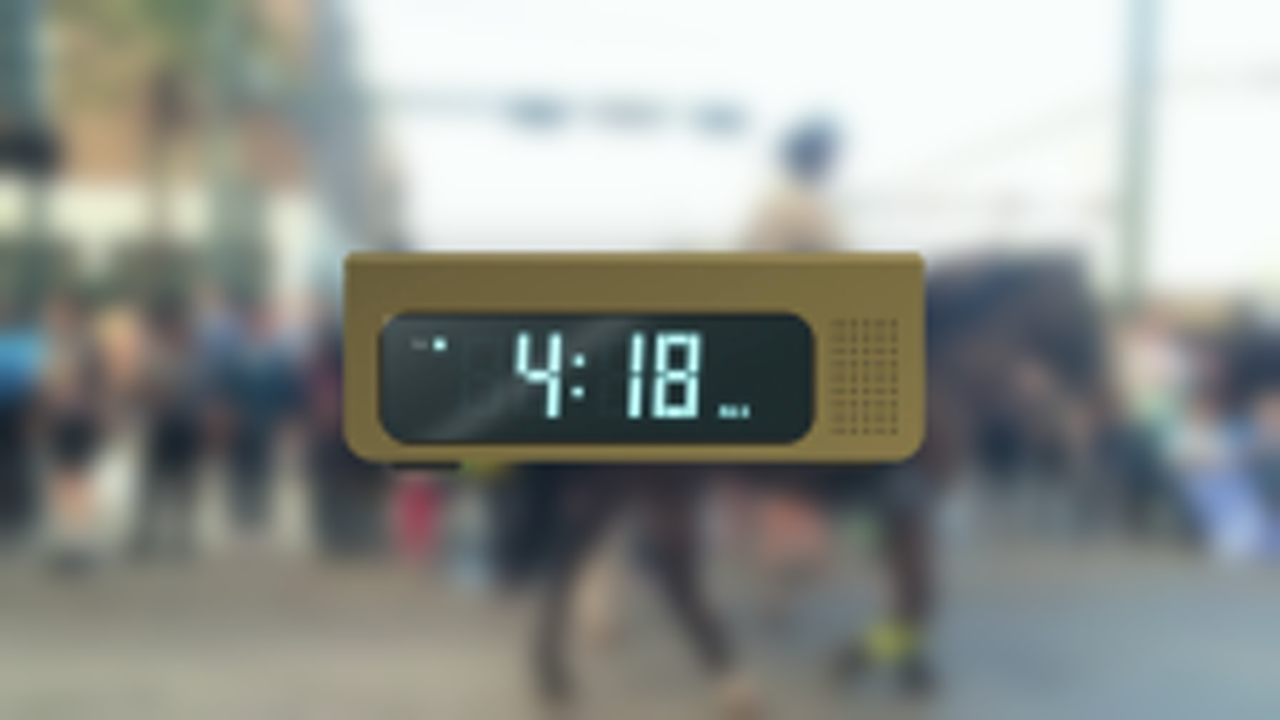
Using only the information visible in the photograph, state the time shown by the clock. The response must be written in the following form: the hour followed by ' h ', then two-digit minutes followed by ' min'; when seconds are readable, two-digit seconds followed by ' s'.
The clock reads 4 h 18 min
